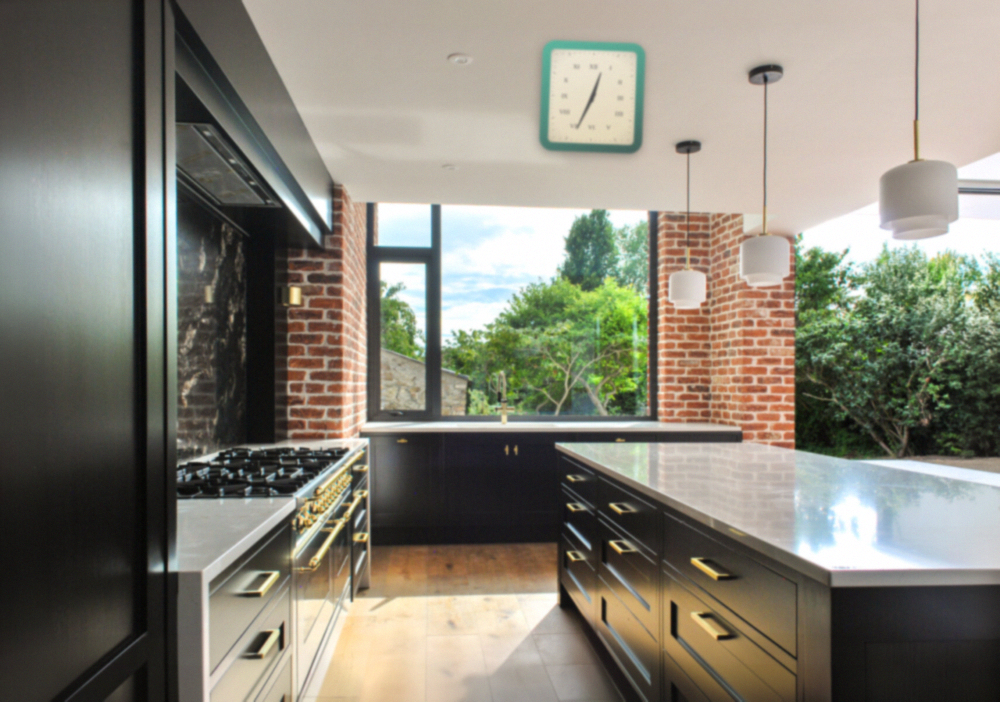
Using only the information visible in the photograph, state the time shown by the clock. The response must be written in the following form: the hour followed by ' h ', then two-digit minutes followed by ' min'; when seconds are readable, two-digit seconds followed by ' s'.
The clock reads 12 h 34 min
